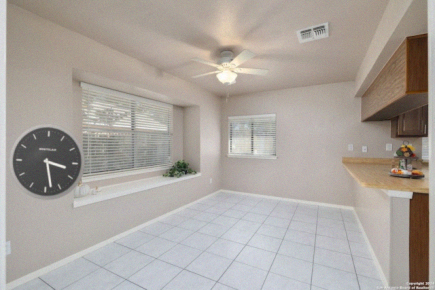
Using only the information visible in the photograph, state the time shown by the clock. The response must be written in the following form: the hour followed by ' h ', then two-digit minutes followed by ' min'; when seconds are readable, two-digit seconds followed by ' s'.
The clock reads 3 h 28 min
